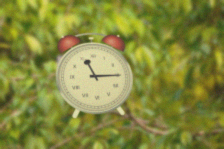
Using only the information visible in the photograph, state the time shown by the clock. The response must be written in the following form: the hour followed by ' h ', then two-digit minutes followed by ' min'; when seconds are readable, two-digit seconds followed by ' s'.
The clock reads 11 h 15 min
